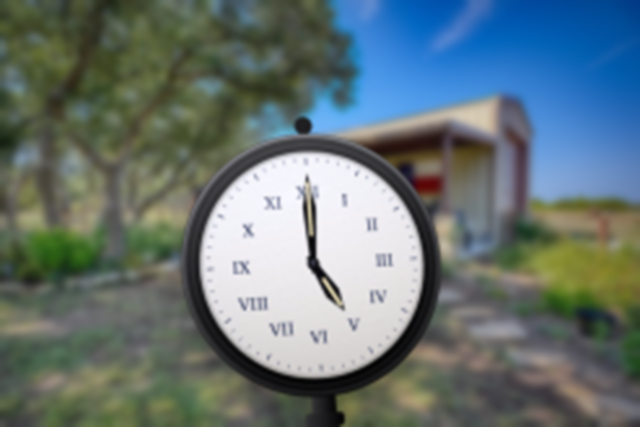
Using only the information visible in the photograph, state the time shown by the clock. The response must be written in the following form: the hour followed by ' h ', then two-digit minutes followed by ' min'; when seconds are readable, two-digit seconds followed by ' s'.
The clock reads 5 h 00 min
